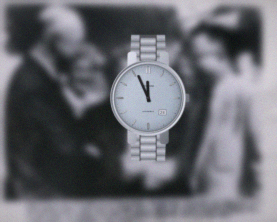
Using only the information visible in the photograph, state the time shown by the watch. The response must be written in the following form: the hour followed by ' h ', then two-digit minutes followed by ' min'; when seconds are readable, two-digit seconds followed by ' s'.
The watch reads 11 h 56 min
